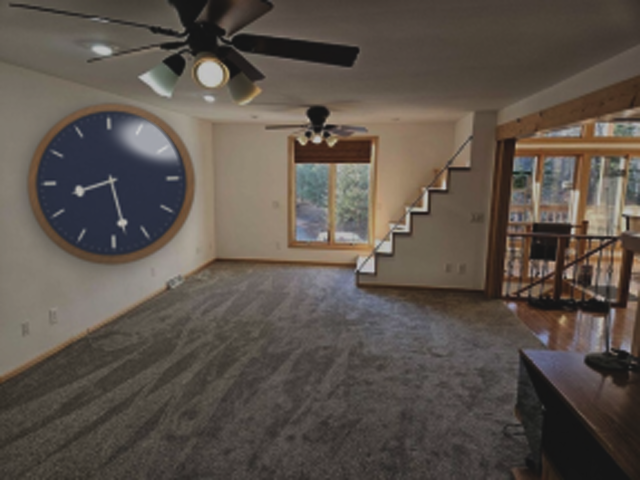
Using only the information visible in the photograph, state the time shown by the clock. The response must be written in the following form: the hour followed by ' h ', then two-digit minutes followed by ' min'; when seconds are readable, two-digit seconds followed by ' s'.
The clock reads 8 h 28 min
